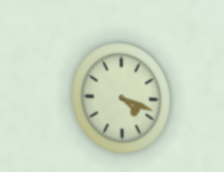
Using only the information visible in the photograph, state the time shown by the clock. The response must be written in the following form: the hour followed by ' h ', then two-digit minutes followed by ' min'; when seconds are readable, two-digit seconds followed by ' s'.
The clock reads 4 h 18 min
